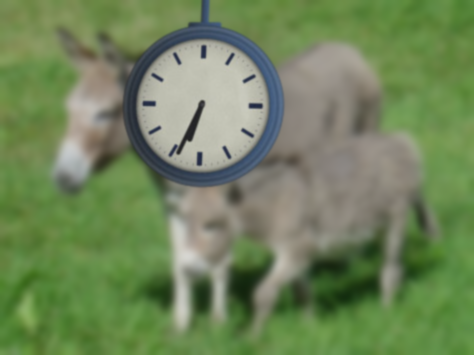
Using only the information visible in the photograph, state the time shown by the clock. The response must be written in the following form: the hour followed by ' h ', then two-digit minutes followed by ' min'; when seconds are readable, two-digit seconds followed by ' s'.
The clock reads 6 h 34 min
